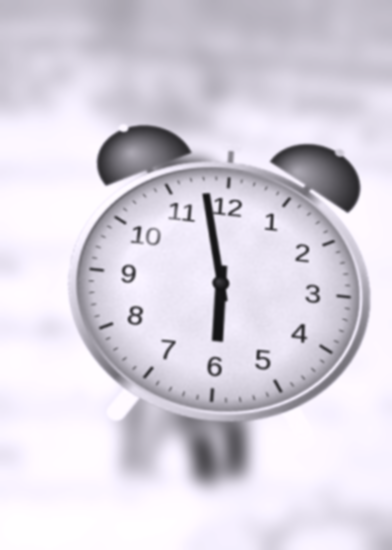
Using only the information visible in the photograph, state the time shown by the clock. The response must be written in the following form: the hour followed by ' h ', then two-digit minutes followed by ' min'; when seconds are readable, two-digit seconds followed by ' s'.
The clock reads 5 h 58 min
